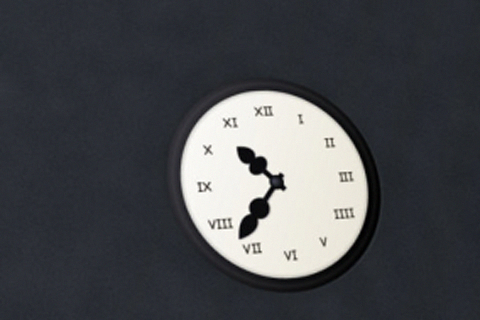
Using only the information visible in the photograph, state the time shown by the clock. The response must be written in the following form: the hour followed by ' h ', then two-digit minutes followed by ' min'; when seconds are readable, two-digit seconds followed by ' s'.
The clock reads 10 h 37 min
